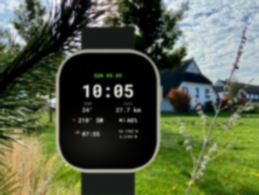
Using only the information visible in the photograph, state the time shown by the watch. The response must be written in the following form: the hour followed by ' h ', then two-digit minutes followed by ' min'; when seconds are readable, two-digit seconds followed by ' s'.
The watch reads 10 h 05 min
